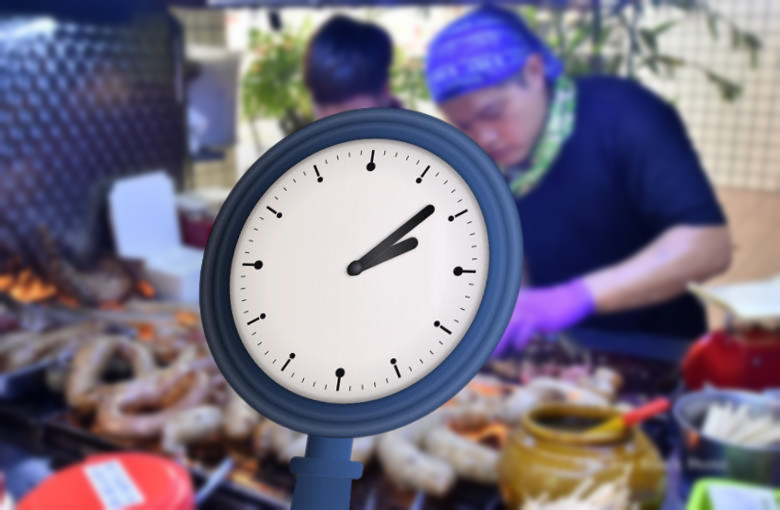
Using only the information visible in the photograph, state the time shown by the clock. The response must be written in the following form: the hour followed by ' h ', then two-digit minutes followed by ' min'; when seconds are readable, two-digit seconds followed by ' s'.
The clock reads 2 h 08 min
